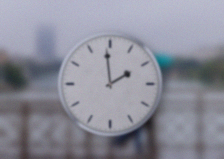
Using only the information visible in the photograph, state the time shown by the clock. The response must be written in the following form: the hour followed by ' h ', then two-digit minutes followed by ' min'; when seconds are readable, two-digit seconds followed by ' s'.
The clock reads 1 h 59 min
